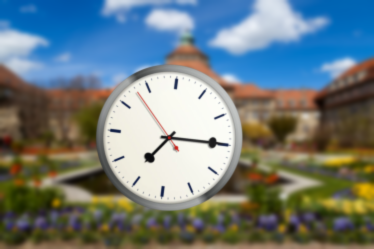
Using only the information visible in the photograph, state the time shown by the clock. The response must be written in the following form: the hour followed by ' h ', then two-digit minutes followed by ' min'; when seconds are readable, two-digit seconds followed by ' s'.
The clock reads 7 h 14 min 53 s
